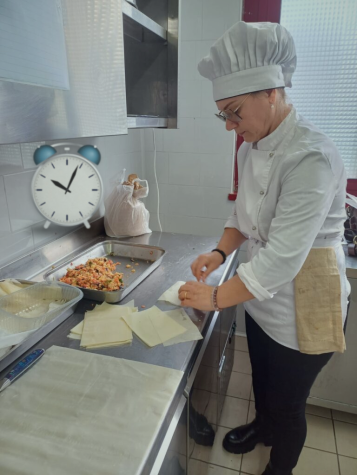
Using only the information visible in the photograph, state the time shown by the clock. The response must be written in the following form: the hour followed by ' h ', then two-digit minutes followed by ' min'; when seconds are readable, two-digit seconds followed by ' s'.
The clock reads 10 h 04 min
